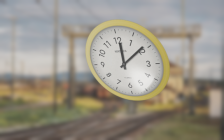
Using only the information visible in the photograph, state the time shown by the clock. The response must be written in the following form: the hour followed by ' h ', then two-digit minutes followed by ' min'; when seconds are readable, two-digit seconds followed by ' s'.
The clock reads 12 h 09 min
